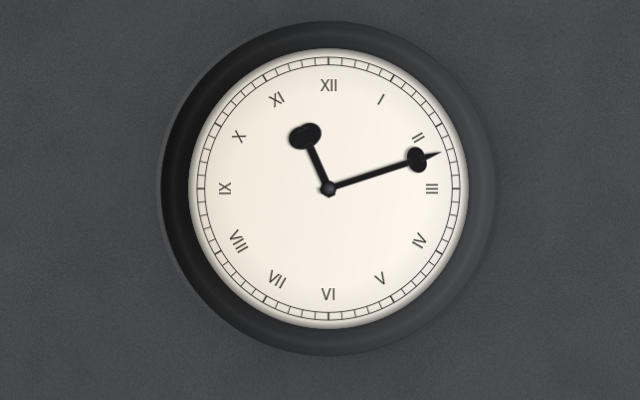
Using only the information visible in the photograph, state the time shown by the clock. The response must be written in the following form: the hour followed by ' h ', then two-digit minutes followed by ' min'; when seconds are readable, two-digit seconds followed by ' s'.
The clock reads 11 h 12 min
